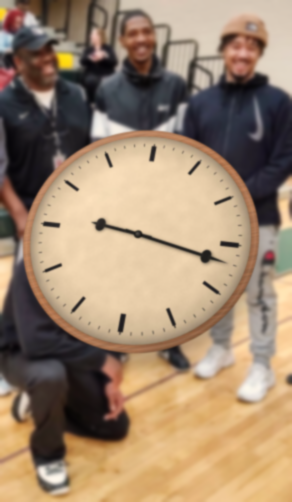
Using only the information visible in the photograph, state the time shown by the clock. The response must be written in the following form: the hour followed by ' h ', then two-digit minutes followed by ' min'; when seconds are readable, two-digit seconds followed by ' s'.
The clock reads 9 h 17 min
